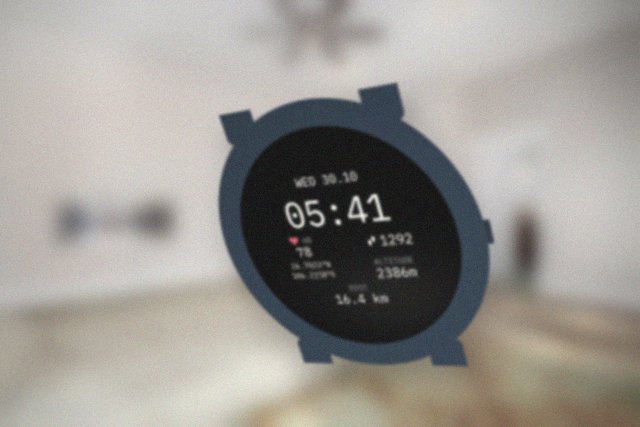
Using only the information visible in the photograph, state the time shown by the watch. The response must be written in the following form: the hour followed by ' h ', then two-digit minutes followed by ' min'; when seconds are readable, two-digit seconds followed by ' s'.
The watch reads 5 h 41 min
